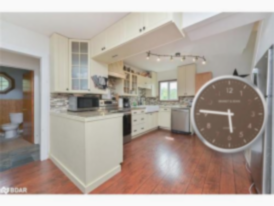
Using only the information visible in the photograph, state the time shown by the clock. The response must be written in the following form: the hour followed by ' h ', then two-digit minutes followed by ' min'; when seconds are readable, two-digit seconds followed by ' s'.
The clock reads 5 h 46 min
